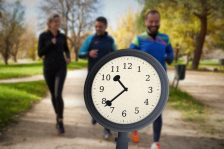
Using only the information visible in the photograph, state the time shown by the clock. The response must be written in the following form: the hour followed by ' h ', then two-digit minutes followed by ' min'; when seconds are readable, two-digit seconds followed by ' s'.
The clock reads 10 h 38 min
